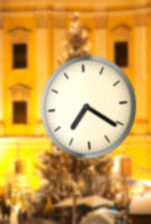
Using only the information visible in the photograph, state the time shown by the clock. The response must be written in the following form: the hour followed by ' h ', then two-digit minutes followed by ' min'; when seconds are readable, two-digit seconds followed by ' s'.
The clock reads 7 h 21 min
